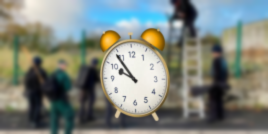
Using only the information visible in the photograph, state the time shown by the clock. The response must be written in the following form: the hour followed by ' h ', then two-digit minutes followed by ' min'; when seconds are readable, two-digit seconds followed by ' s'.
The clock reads 9 h 54 min
